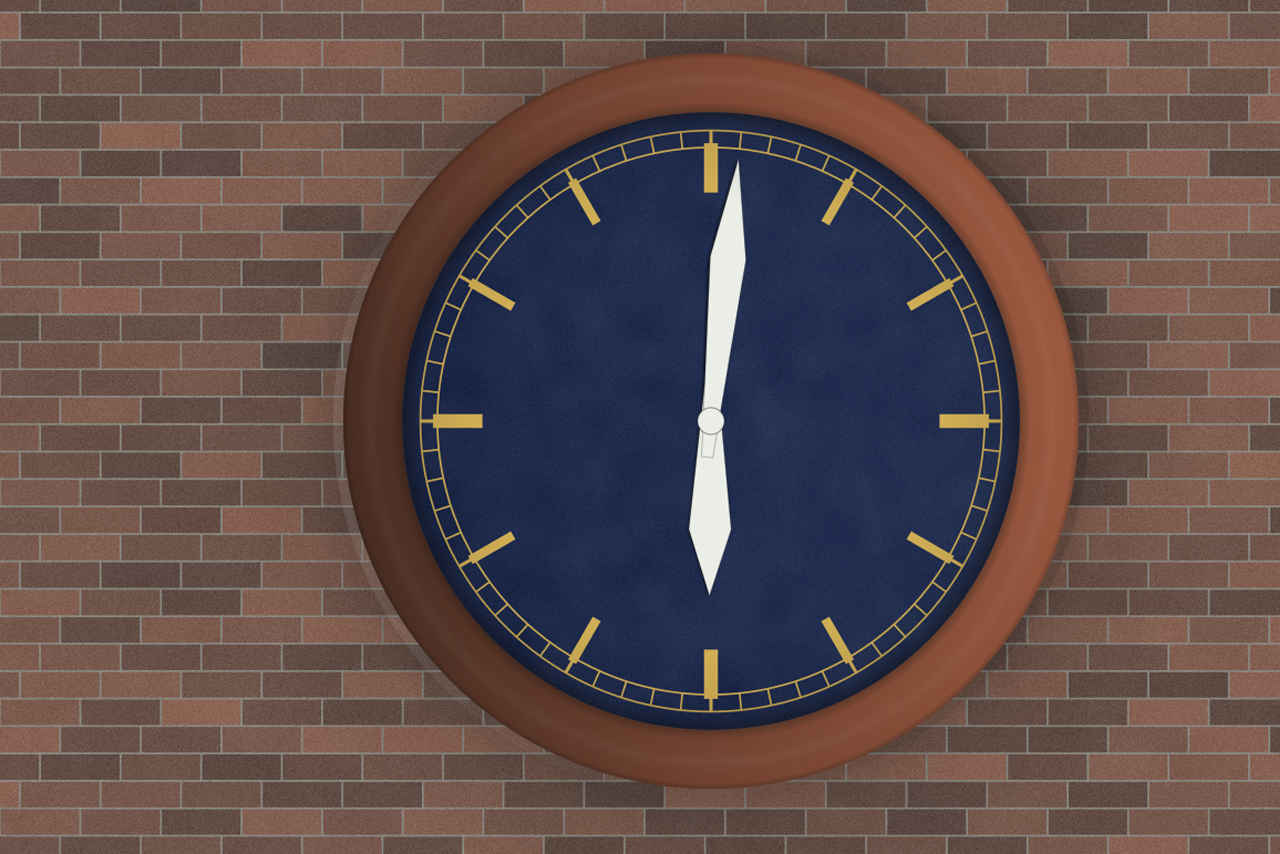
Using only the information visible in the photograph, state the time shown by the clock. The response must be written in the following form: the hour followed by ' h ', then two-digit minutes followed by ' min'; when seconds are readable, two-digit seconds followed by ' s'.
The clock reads 6 h 01 min
